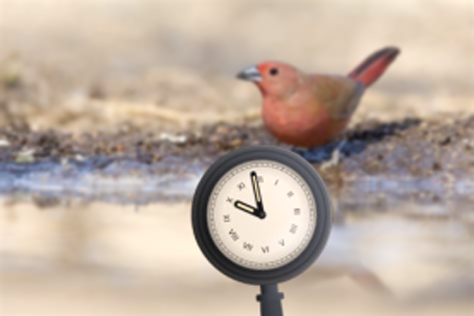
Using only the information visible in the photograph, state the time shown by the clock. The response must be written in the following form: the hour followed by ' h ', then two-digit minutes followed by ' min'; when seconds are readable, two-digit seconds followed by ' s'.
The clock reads 9 h 59 min
